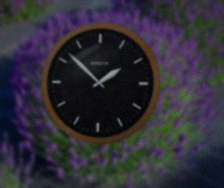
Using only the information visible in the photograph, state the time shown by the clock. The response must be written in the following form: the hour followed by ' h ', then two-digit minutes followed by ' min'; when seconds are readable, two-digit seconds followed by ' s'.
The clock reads 1 h 52 min
